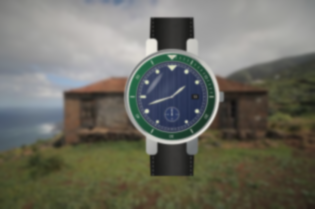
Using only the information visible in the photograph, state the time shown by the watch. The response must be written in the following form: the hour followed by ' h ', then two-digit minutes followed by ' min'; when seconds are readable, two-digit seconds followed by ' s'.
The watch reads 1 h 42 min
